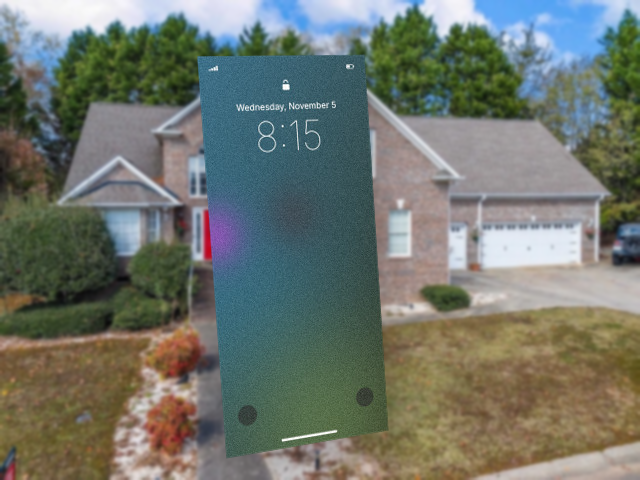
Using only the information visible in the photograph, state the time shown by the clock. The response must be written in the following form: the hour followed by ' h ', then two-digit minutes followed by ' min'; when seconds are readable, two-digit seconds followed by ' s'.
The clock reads 8 h 15 min
